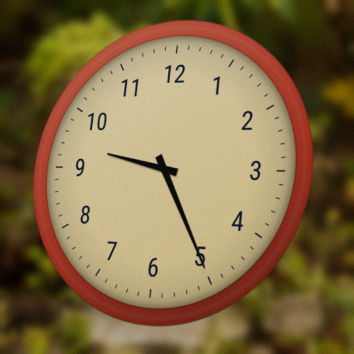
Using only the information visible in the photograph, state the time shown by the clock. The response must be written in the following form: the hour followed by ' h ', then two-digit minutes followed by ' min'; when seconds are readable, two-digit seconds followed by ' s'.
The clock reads 9 h 25 min
